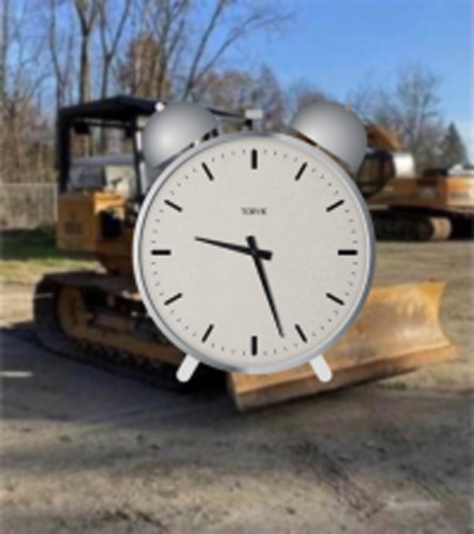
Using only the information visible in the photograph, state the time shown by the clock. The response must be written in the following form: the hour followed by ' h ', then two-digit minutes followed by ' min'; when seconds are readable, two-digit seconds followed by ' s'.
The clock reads 9 h 27 min
